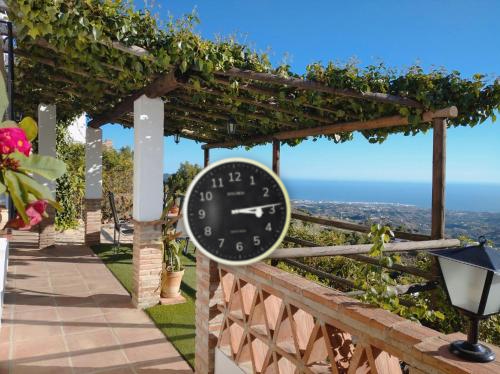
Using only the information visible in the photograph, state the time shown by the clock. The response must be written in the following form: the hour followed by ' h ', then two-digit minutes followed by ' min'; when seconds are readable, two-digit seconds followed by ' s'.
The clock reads 3 h 14 min
